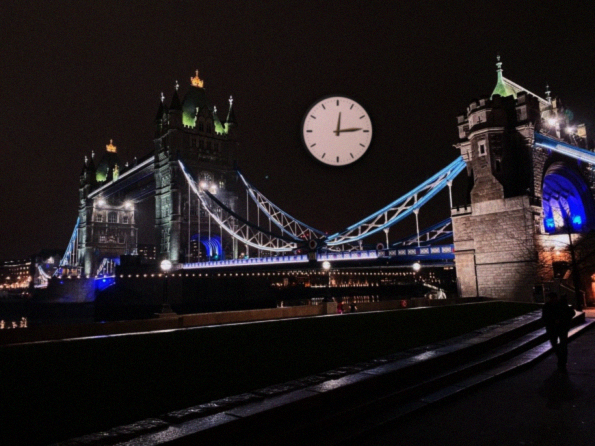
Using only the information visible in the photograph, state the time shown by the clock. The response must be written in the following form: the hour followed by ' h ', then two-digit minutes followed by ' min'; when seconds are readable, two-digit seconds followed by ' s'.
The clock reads 12 h 14 min
